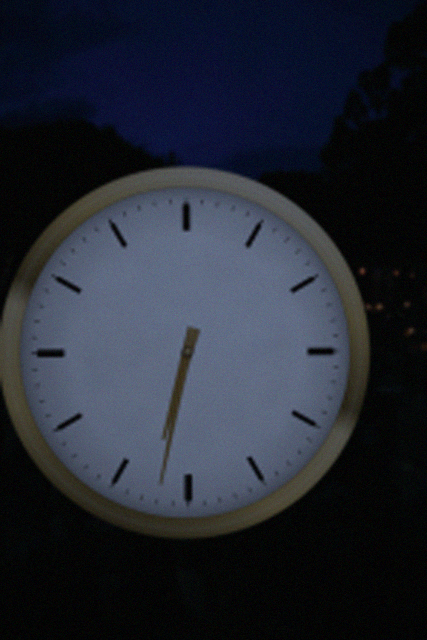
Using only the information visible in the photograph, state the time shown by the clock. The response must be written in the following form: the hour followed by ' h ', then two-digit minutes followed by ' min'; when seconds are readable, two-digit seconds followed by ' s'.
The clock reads 6 h 32 min
